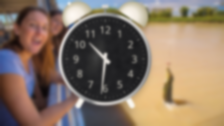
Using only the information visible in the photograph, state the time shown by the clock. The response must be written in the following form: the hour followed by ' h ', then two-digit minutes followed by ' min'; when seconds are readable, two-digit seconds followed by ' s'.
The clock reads 10 h 31 min
